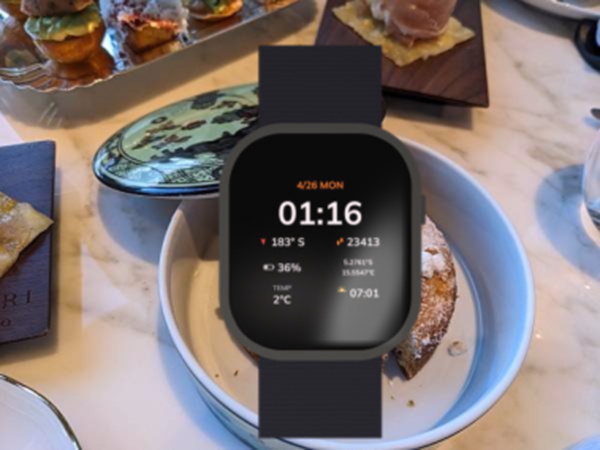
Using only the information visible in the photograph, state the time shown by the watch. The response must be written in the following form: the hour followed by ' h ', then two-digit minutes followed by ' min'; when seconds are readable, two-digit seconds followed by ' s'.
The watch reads 1 h 16 min
